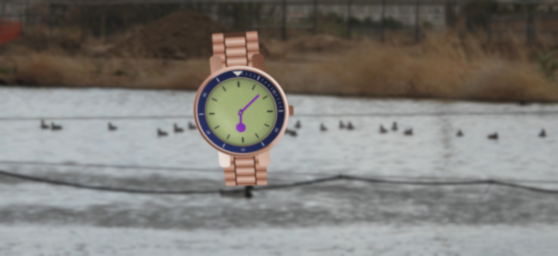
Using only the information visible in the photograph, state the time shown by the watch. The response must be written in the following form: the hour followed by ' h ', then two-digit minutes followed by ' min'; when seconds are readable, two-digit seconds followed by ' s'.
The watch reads 6 h 08 min
